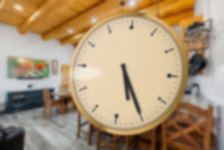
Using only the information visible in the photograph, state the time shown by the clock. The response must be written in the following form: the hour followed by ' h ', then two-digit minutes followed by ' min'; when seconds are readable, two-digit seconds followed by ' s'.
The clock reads 5 h 25 min
